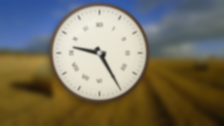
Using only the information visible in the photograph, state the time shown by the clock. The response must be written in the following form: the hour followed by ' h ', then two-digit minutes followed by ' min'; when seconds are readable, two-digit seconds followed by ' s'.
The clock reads 9 h 25 min
